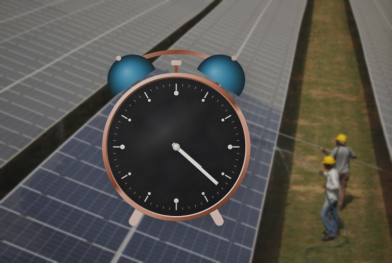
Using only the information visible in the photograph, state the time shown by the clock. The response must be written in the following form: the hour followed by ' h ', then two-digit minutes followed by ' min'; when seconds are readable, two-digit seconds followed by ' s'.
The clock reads 4 h 22 min
